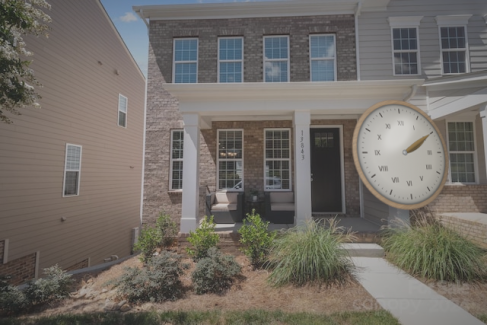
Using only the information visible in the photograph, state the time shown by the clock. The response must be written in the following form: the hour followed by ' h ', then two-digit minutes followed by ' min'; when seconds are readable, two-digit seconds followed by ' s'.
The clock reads 2 h 10 min
